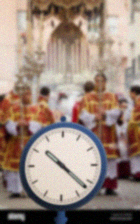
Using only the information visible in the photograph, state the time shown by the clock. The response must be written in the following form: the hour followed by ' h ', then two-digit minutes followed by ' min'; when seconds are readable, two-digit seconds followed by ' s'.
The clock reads 10 h 22 min
